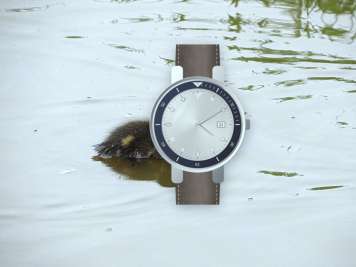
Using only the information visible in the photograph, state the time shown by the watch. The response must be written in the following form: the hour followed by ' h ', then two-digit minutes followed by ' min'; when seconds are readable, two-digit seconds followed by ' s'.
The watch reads 4 h 10 min
